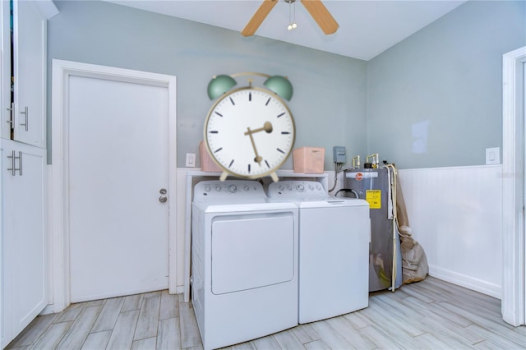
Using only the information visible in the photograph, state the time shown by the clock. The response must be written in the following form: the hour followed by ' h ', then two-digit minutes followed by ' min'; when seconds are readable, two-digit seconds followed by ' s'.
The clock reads 2 h 27 min
